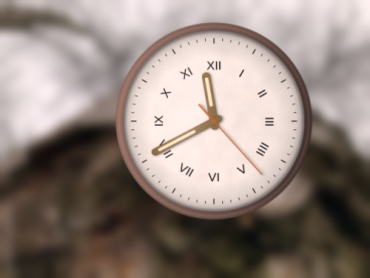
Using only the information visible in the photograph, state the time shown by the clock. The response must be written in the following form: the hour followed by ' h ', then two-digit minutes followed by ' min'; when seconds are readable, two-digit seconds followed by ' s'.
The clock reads 11 h 40 min 23 s
